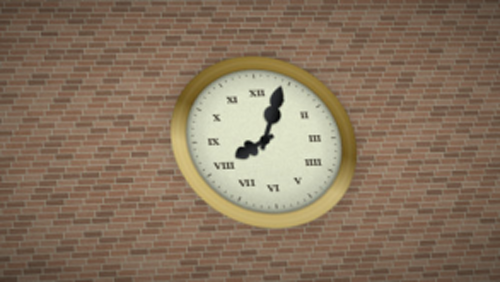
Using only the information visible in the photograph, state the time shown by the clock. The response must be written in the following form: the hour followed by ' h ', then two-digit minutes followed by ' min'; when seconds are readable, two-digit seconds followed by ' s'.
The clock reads 8 h 04 min
